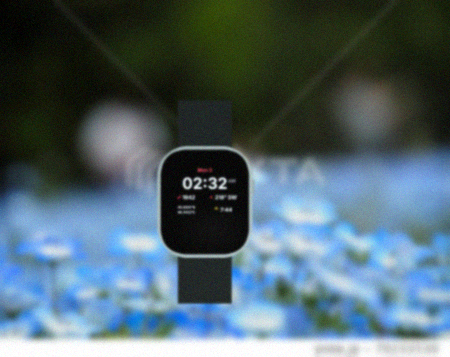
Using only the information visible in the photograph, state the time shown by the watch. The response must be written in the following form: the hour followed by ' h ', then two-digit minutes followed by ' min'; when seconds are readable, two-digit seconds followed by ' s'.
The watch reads 2 h 32 min
